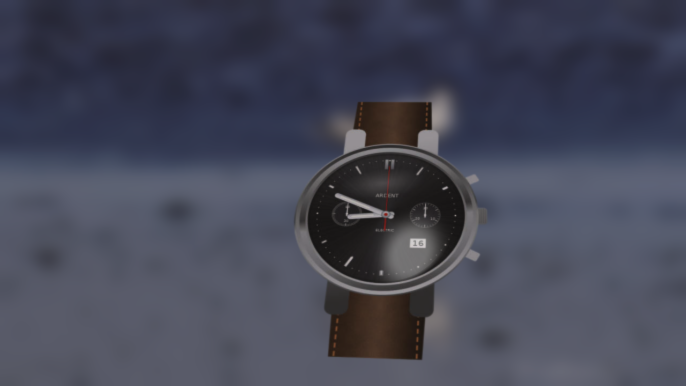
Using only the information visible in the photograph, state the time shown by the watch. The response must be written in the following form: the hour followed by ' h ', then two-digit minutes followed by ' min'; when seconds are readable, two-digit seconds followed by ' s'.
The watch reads 8 h 49 min
